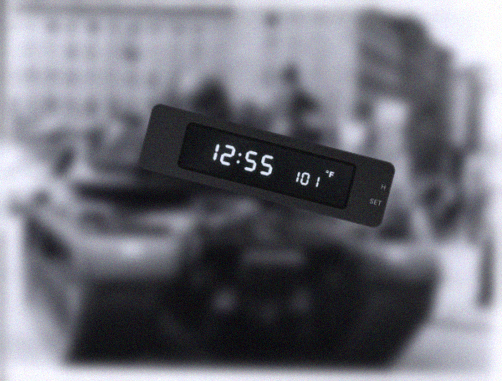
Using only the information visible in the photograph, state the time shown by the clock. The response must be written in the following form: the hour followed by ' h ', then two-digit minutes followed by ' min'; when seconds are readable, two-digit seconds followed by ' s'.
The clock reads 12 h 55 min
